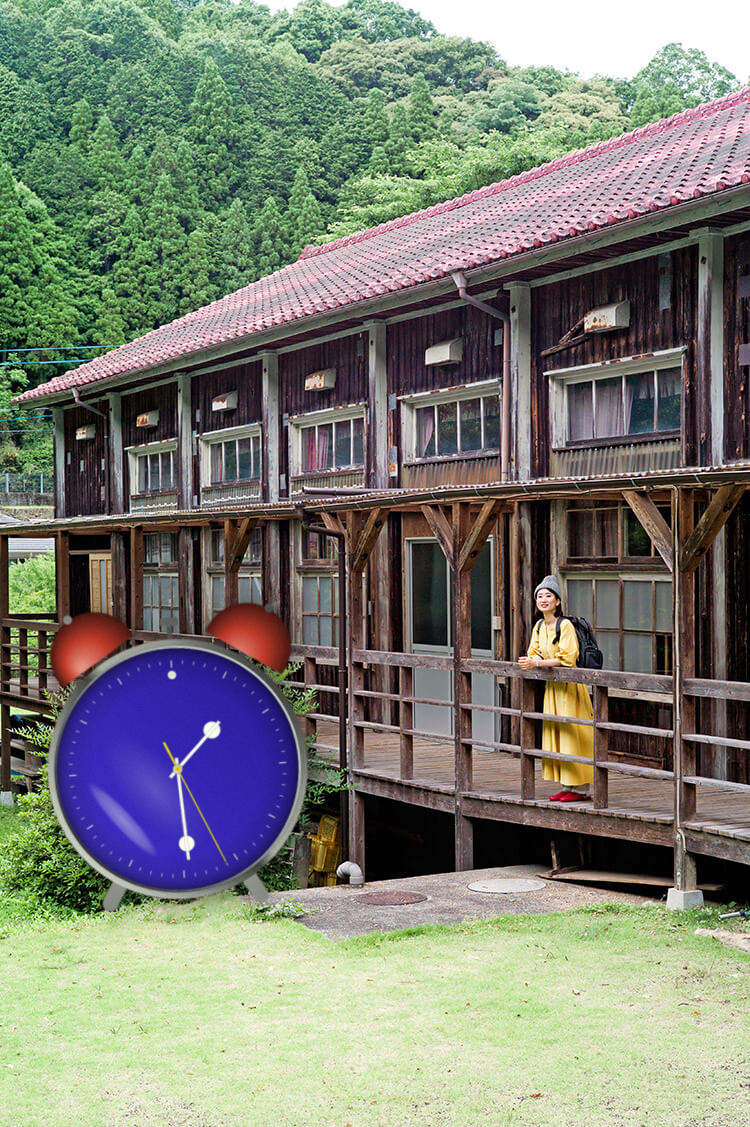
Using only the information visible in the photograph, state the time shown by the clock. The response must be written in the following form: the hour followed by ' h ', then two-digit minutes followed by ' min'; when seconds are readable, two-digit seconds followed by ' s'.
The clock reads 1 h 29 min 26 s
